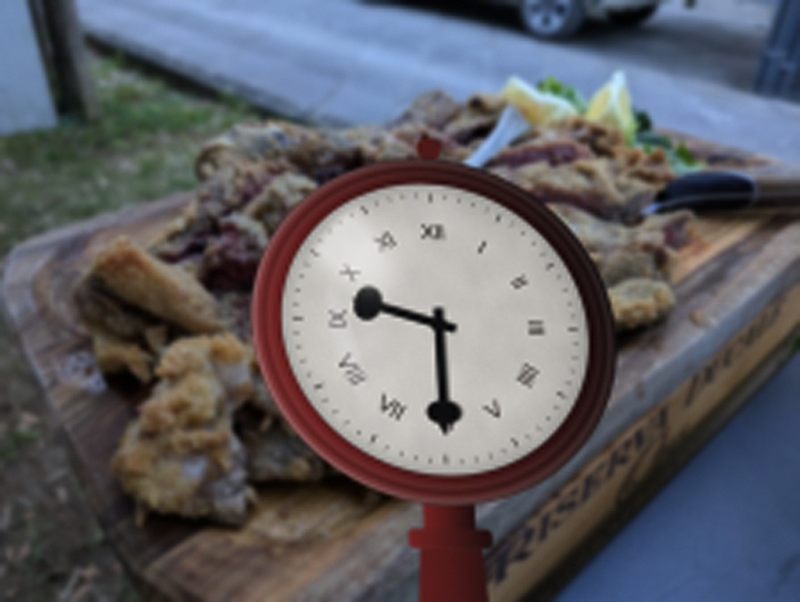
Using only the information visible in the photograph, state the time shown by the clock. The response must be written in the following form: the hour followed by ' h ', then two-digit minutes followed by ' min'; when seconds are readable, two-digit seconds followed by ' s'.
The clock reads 9 h 30 min
